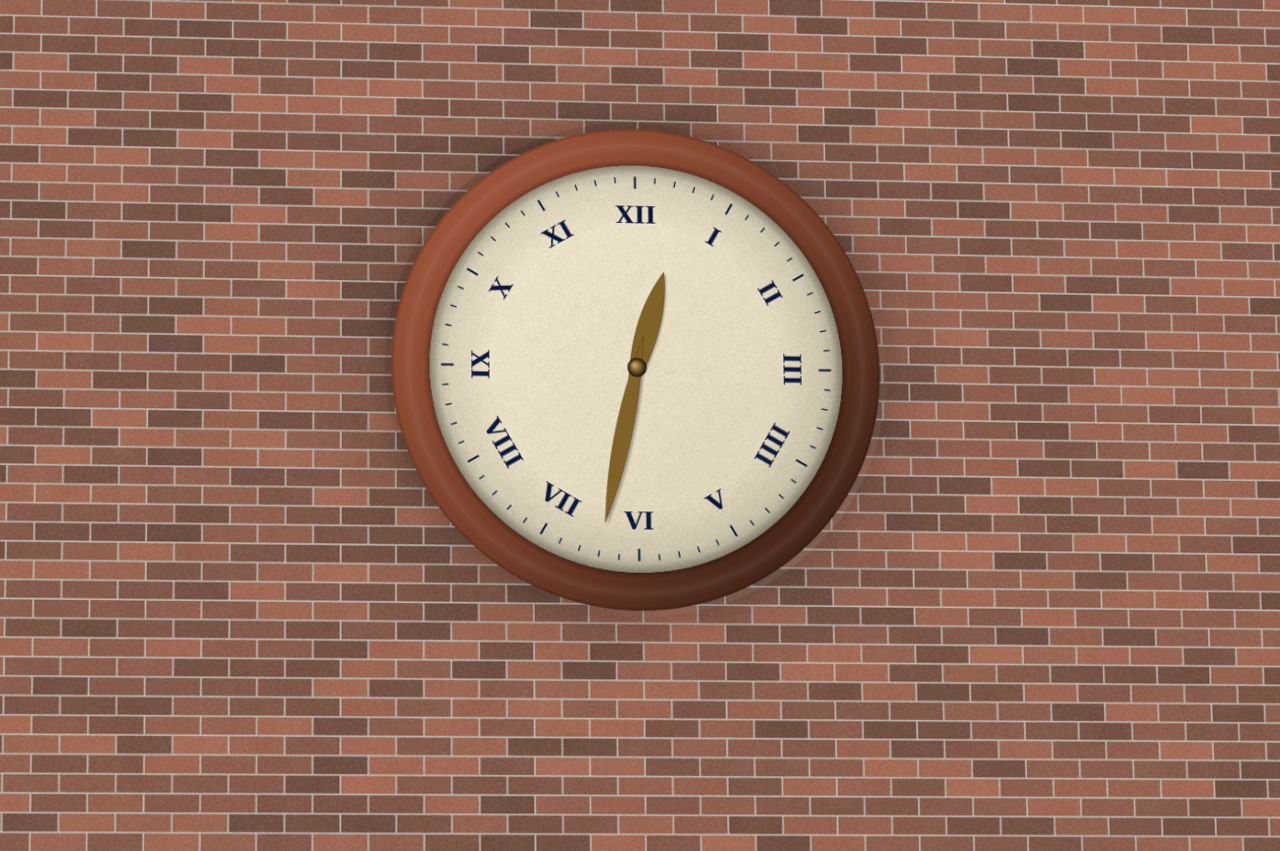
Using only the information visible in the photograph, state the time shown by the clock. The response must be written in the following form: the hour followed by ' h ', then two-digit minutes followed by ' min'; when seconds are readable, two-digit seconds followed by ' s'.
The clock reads 12 h 32 min
